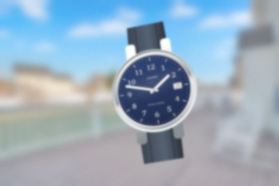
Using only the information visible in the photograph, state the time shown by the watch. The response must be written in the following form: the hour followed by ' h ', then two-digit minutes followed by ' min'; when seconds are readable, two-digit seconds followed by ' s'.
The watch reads 1 h 48 min
